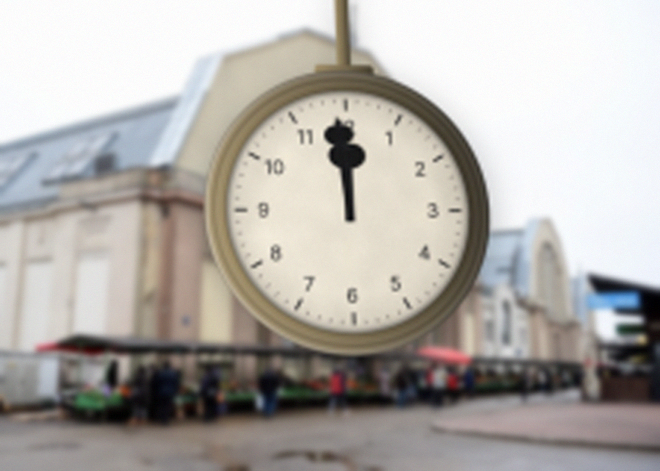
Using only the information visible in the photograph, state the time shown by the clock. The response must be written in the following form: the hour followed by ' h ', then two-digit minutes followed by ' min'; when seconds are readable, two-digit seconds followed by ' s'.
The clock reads 11 h 59 min
